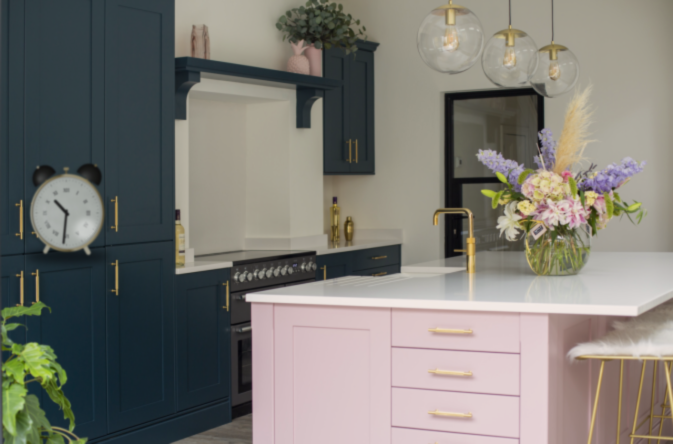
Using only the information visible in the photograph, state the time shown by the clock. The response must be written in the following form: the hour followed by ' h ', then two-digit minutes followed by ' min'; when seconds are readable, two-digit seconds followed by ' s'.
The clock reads 10 h 31 min
